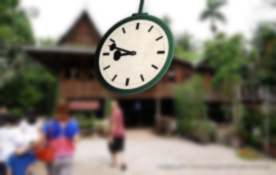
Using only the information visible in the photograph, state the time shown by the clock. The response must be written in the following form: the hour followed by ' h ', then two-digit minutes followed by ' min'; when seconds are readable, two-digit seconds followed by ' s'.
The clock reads 8 h 48 min
